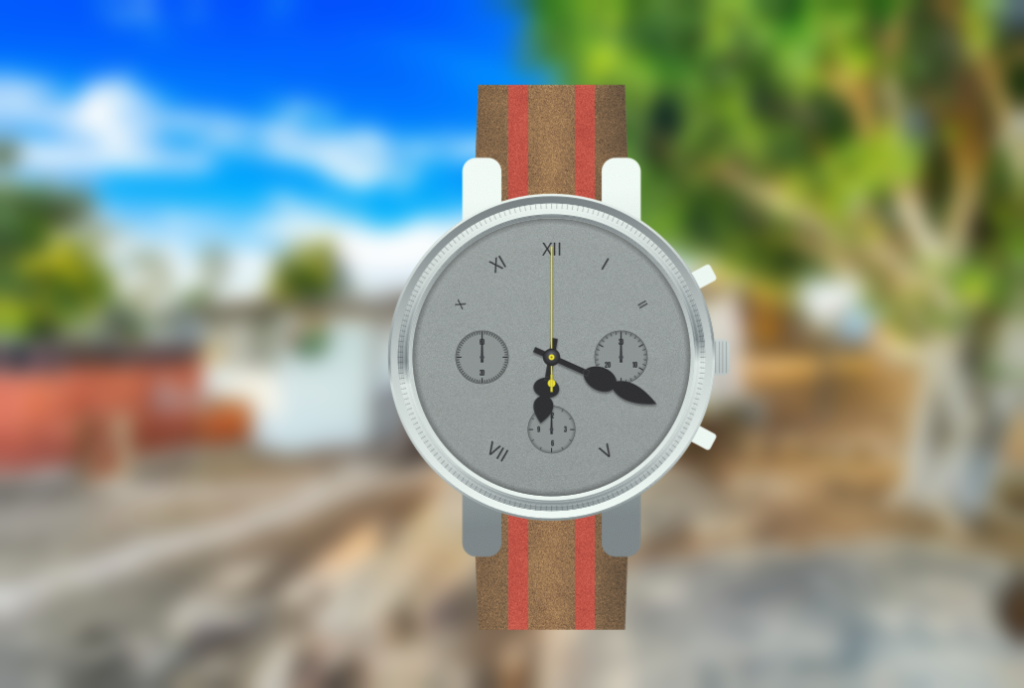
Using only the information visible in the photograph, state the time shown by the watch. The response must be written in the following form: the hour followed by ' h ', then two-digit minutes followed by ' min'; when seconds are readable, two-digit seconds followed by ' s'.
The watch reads 6 h 19 min
